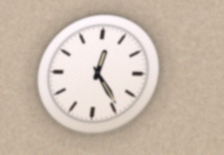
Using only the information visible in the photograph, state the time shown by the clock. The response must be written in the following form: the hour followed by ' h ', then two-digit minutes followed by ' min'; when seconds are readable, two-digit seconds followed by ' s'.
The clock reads 12 h 24 min
